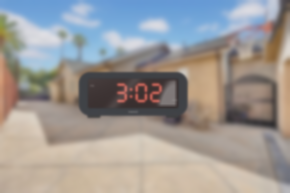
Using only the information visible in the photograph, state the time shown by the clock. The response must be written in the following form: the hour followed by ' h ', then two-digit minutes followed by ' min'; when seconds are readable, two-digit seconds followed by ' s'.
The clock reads 3 h 02 min
